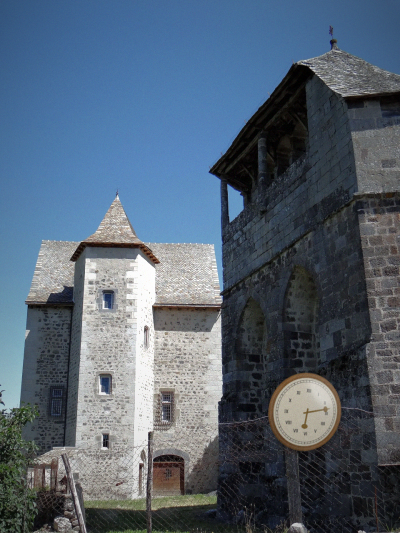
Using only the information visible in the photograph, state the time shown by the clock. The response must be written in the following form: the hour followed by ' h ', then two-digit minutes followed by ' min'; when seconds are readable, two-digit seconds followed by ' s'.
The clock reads 6 h 13 min
